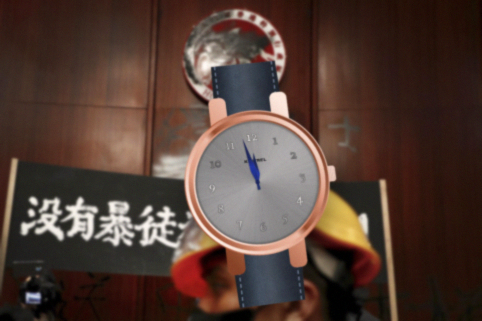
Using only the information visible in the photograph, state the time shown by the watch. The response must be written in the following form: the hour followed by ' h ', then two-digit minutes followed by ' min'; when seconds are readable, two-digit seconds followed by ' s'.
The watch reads 11 h 58 min
